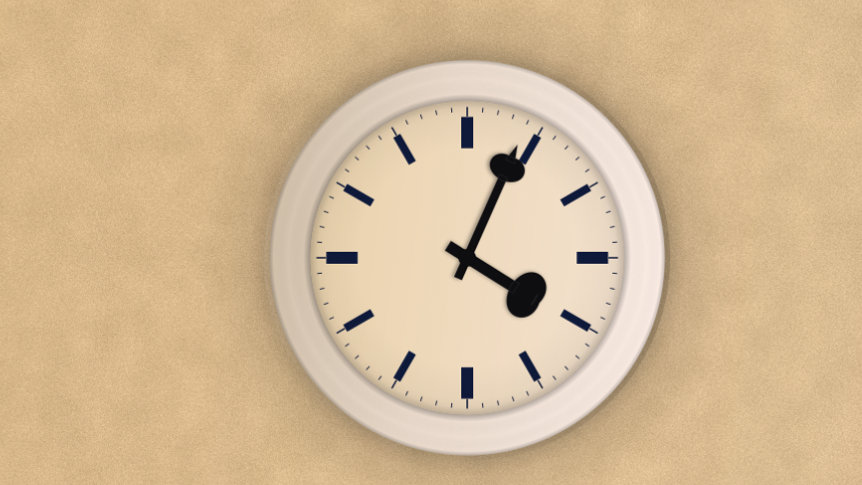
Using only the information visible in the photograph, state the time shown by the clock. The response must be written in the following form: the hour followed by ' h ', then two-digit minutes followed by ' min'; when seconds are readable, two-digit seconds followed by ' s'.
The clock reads 4 h 04 min
